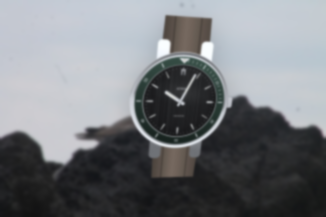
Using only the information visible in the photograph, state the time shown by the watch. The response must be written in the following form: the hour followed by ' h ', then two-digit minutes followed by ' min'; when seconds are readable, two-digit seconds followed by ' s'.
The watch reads 10 h 04 min
